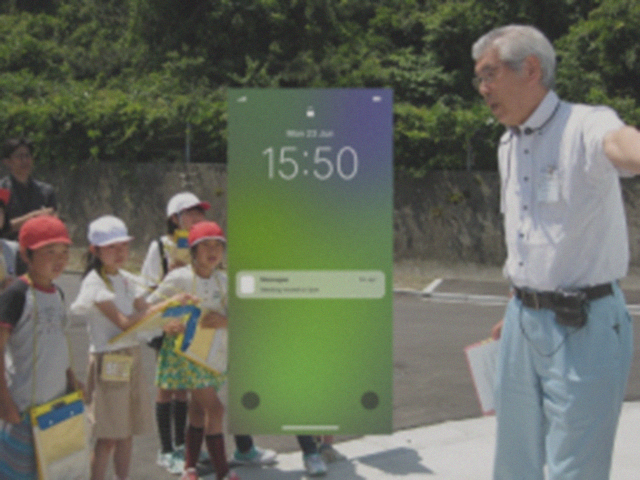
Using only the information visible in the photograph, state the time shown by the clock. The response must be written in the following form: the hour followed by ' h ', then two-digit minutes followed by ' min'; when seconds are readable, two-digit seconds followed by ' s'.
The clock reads 15 h 50 min
